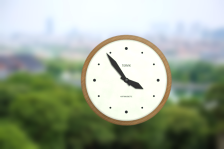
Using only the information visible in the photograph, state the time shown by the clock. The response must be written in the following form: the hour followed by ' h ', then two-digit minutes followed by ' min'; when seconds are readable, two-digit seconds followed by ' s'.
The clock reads 3 h 54 min
